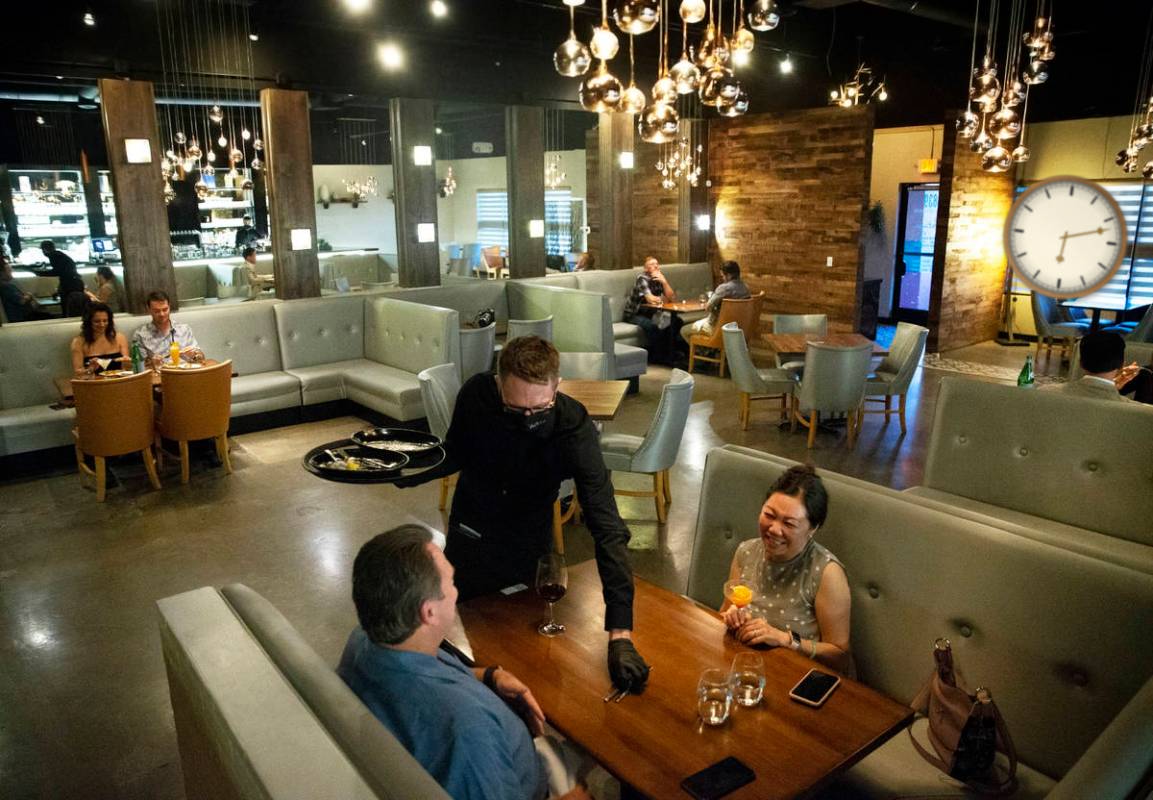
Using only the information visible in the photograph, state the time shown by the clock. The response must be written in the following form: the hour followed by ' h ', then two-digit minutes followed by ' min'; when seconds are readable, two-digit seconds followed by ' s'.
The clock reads 6 h 12 min
